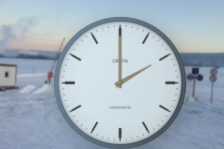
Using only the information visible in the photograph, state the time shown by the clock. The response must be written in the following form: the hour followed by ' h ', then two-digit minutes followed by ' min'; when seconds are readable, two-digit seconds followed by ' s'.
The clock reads 2 h 00 min
